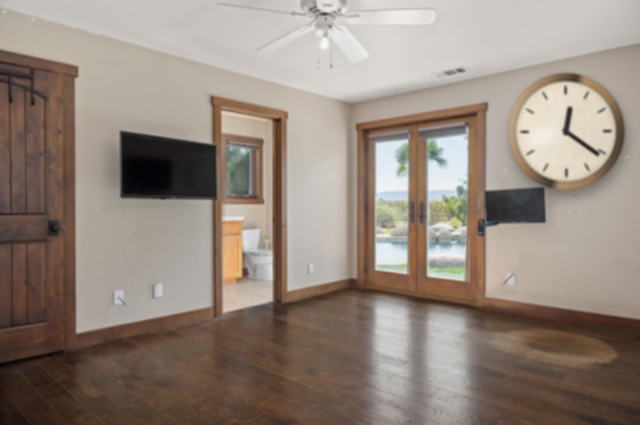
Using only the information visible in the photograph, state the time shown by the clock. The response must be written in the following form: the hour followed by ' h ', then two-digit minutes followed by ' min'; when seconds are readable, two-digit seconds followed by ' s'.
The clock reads 12 h 21 min
